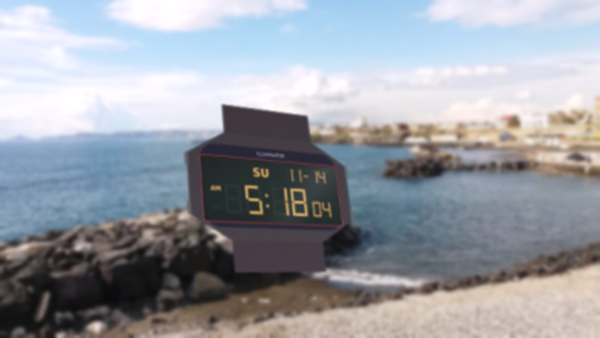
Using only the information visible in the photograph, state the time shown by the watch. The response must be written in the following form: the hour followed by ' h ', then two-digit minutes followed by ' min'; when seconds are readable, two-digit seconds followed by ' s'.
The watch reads 5 h 18 min 04 s
